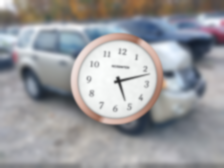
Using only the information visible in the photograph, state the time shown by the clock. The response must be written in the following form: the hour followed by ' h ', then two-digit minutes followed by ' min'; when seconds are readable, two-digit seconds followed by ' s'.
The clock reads 5 h 12 min
